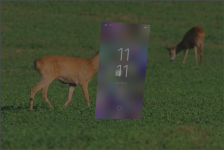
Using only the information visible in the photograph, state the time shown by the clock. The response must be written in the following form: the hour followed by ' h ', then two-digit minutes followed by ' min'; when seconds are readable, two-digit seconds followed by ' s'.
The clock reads 11 h 11 min
